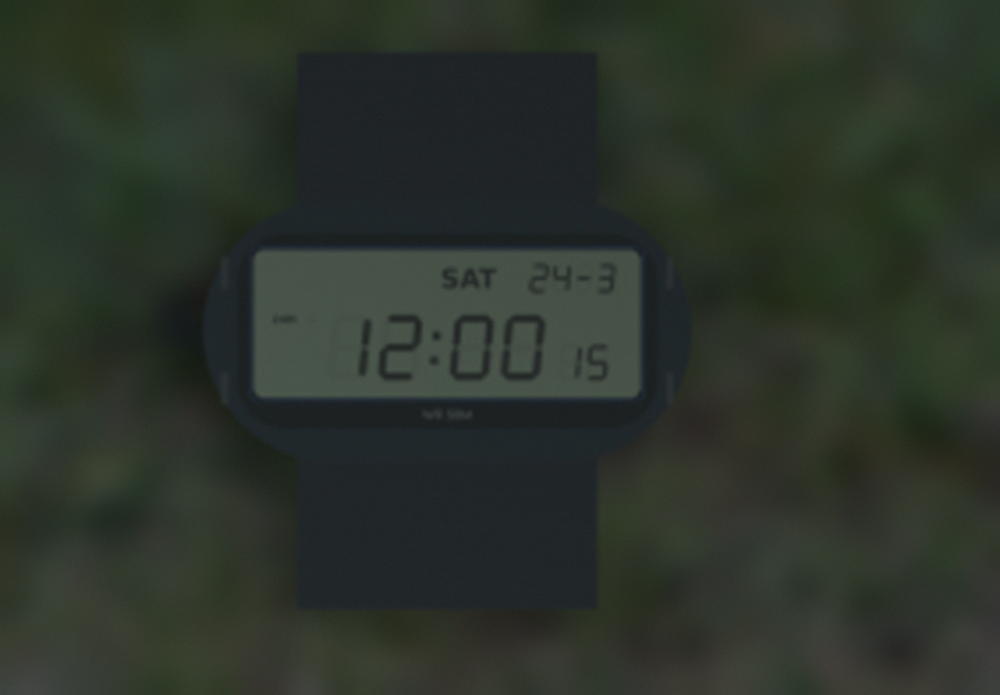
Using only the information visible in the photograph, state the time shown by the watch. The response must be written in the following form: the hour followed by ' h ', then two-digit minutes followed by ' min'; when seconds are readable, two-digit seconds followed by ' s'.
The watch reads 12 h 00 min 15 s
